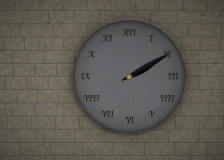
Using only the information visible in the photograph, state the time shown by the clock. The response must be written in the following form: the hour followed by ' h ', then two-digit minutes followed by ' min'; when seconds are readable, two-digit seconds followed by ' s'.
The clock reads 2 h 10 min
